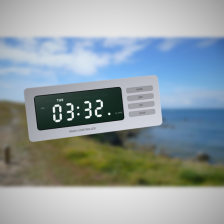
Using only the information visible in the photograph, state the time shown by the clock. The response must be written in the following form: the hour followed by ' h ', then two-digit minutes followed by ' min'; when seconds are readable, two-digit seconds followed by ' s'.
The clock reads 3 h 32 min
